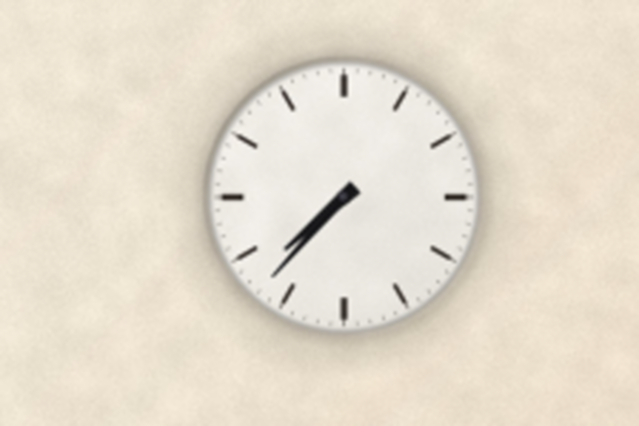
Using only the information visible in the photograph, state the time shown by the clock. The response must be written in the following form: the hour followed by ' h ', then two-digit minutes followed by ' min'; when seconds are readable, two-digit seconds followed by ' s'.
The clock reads 7 h 37 min
